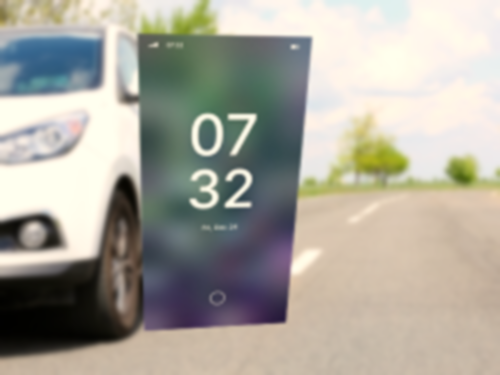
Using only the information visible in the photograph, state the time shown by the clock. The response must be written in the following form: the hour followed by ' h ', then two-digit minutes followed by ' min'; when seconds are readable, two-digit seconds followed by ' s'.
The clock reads 7 h 32 min
